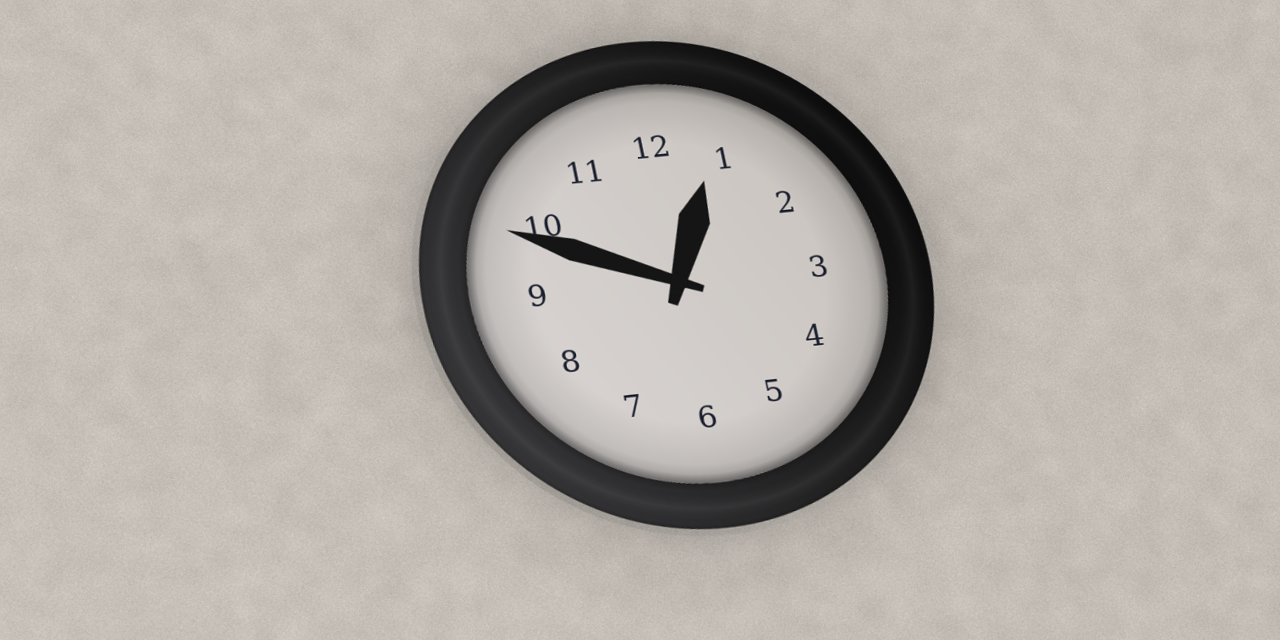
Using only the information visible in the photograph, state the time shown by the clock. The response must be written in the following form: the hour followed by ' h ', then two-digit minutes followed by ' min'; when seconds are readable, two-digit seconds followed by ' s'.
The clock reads 12 h 49 min
